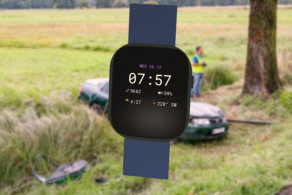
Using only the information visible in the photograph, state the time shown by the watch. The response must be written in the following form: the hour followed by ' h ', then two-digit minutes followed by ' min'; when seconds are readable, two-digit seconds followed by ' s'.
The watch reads 7 h 57 min
